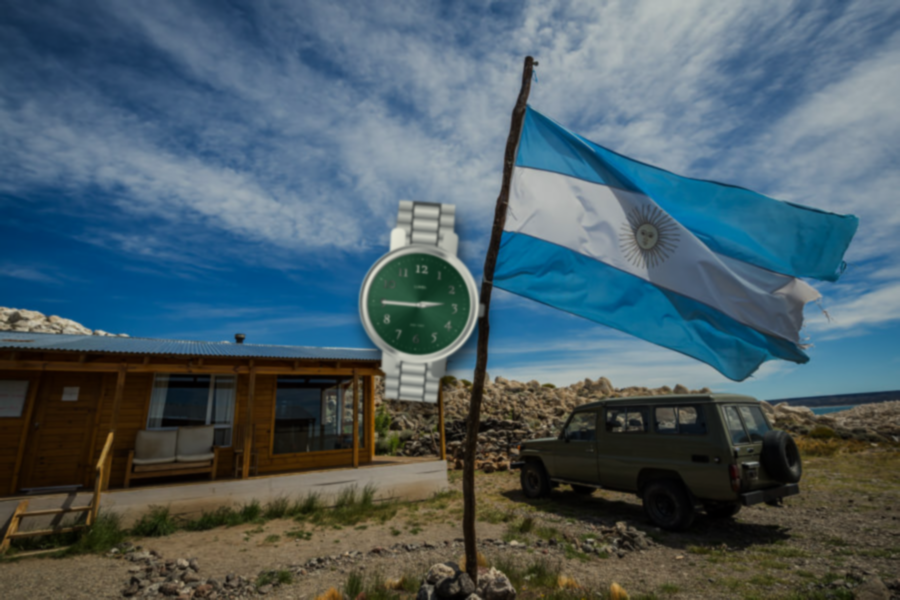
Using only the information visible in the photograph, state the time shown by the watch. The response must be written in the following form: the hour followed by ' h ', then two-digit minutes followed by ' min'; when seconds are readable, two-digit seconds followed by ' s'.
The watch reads 2 h 45 min
